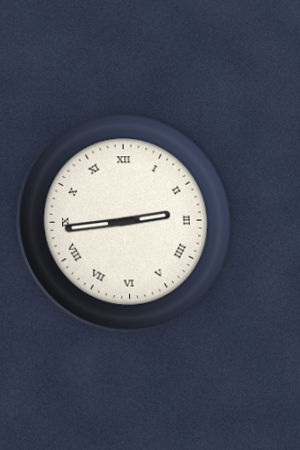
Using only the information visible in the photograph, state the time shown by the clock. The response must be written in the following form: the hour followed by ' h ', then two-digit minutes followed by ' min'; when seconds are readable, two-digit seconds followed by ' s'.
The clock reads 2 h 44 min
